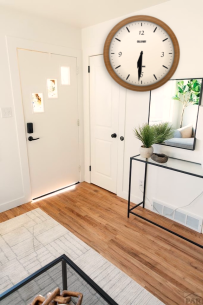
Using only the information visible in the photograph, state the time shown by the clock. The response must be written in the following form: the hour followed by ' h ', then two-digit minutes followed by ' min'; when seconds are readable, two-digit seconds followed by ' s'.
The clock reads 6 h 31 min
